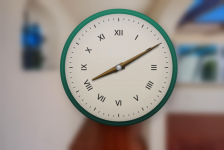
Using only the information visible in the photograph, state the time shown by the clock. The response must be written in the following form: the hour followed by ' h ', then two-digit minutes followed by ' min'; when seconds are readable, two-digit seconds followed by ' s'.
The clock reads 8 h 10 min
